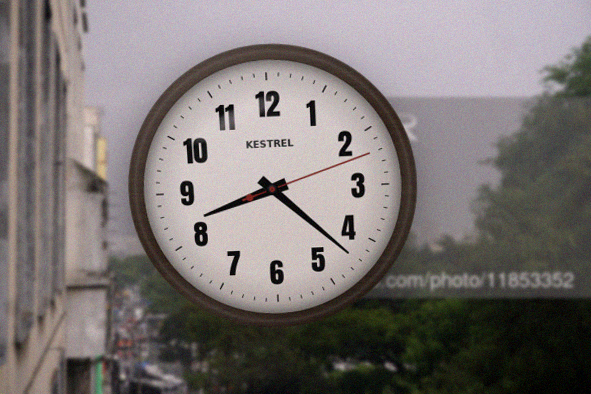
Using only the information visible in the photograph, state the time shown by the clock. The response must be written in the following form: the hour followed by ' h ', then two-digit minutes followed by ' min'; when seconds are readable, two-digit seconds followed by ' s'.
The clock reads 8 h 22 min 12 s
